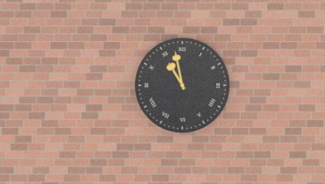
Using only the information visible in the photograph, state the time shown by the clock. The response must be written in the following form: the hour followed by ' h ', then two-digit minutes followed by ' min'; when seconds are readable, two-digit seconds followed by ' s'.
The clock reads 10 h 58 min
